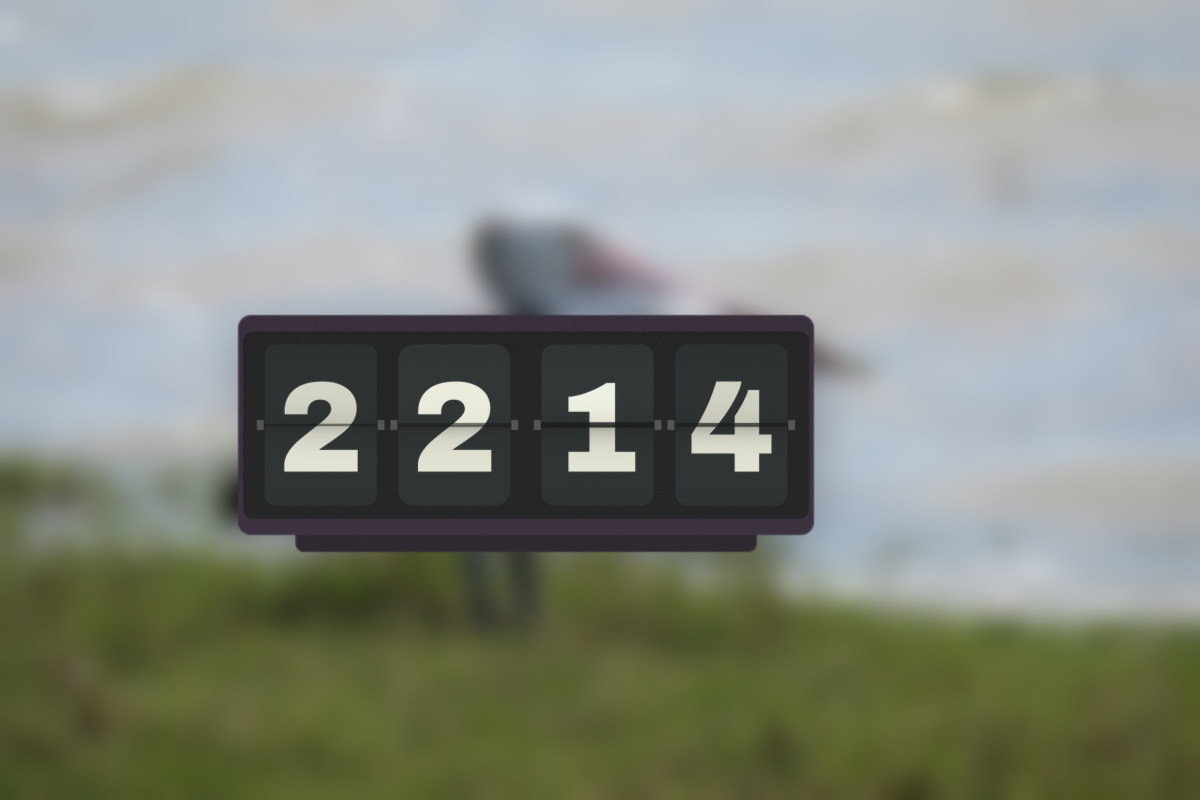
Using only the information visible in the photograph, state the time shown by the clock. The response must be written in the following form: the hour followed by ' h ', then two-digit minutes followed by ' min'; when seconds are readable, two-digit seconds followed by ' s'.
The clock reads 22 h 14 min
